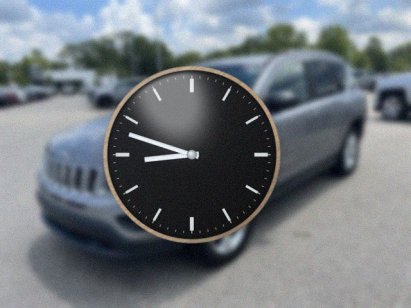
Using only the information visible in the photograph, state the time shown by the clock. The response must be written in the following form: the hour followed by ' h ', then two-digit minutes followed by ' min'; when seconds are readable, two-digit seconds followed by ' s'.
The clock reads 8 h 48 min
